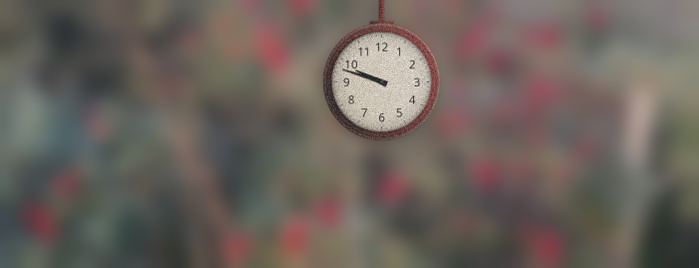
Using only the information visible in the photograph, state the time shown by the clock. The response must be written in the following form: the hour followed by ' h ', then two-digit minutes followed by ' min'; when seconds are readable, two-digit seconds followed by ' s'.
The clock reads 9 h 48 min
